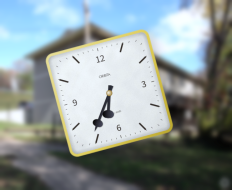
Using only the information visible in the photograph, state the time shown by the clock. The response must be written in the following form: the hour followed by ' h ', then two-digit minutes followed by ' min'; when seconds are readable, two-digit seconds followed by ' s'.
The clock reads 6 h 36 min
